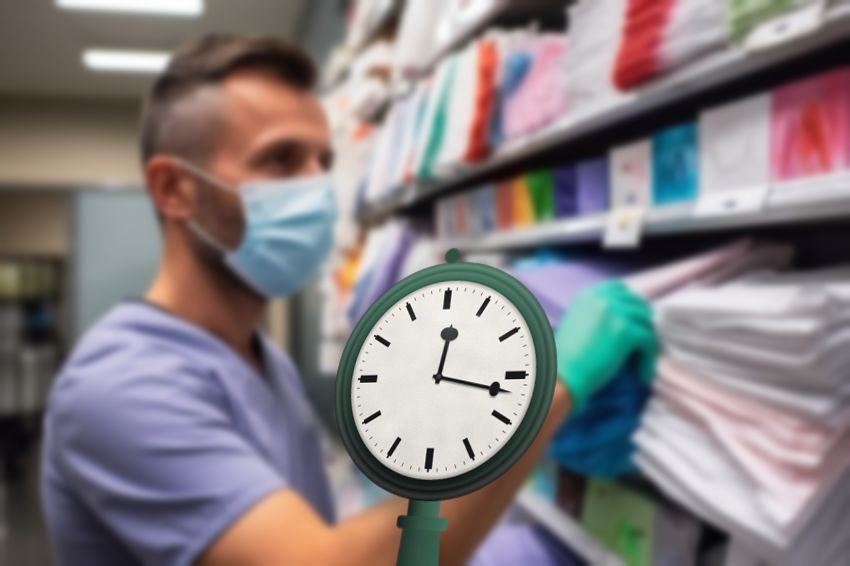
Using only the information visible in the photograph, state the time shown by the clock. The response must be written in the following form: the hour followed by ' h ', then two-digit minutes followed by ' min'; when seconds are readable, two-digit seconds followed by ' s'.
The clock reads 12 h 17 min
